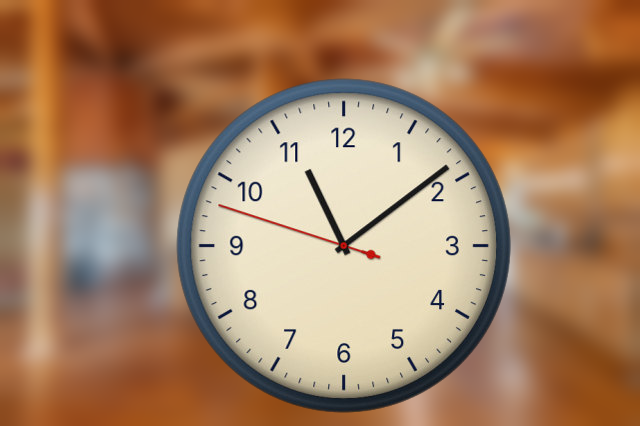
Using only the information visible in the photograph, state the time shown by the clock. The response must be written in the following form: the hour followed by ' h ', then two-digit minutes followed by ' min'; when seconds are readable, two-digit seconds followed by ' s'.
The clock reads 11 h 08 min 48 s
